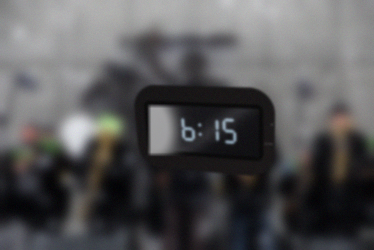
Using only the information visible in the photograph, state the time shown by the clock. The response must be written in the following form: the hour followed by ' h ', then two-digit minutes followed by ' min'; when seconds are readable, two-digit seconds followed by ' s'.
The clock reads 6 h 15 min
